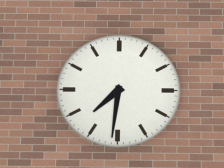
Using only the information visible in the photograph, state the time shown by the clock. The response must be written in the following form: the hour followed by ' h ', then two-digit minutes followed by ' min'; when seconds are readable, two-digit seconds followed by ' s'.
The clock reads 7 h 31 min
